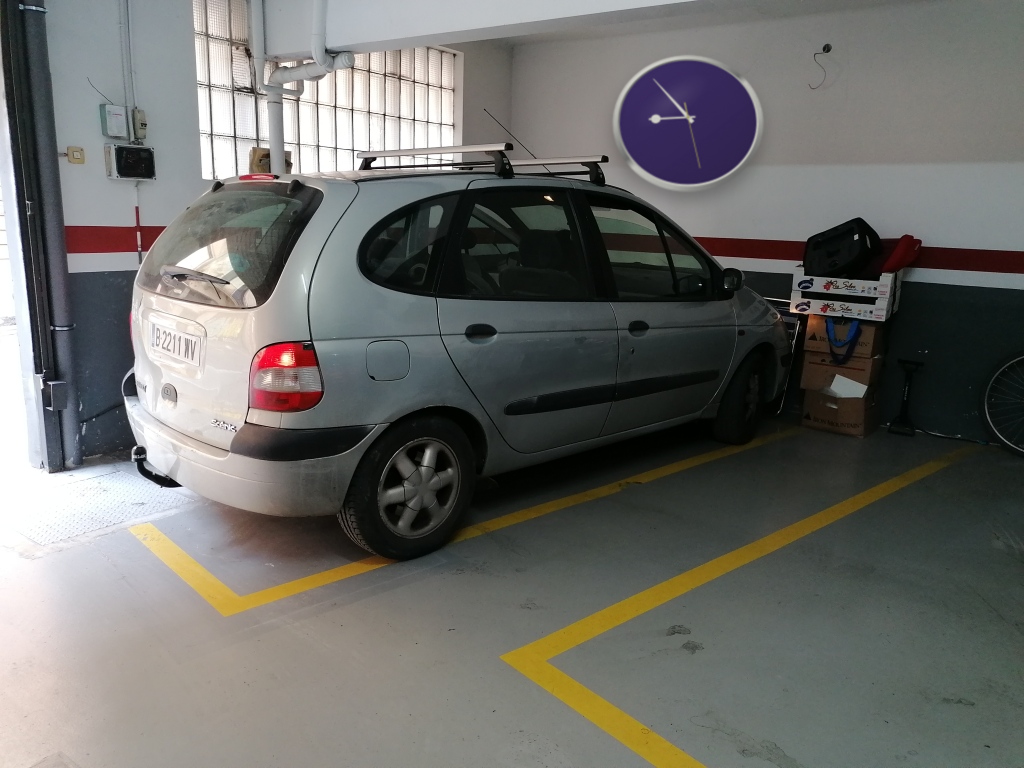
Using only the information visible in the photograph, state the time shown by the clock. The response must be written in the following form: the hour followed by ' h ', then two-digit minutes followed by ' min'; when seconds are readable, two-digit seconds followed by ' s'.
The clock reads 8 h 53 min 28 s
